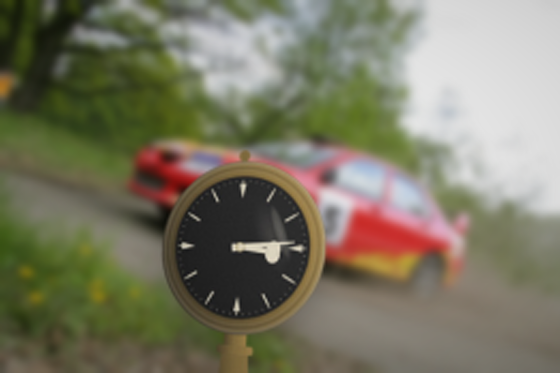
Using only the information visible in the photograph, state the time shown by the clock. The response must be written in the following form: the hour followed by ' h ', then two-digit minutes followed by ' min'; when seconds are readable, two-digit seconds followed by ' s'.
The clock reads 3 h 14 min
